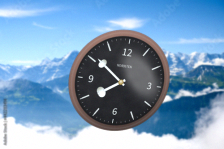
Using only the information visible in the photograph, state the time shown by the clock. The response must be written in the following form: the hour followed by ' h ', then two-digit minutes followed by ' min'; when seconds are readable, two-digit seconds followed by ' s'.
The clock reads 7 h 51 min
